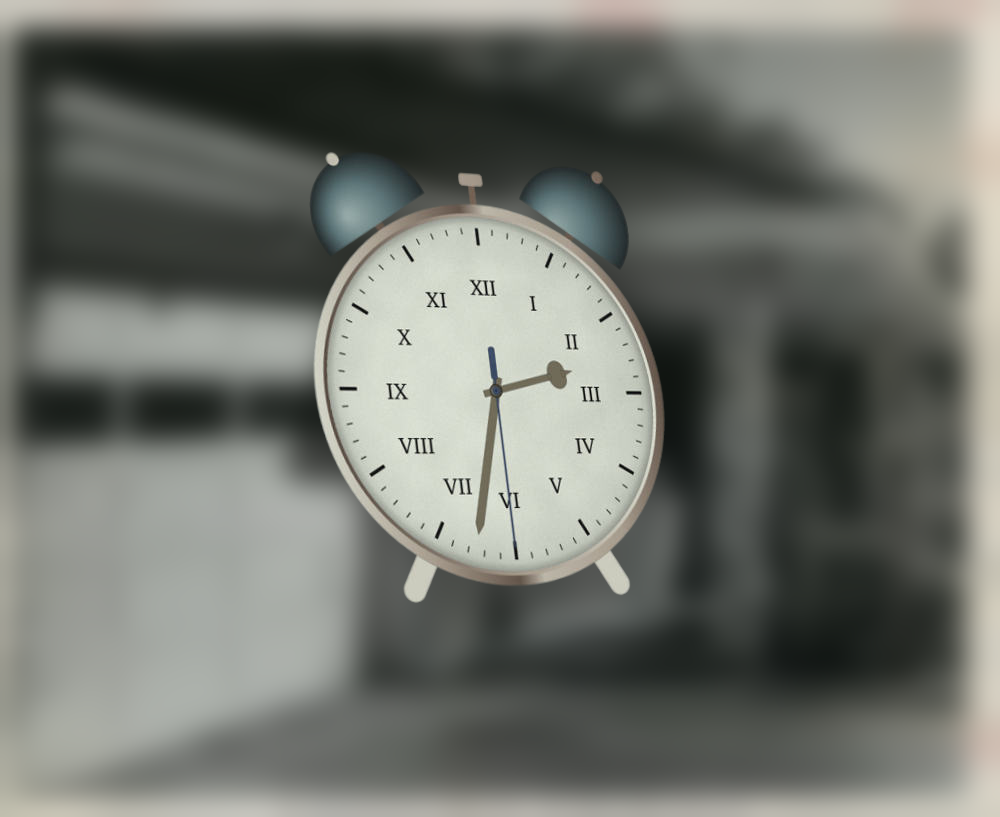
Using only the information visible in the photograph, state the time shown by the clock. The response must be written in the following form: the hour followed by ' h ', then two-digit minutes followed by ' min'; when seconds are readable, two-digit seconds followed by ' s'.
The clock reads 2 h 32 min 30 s
